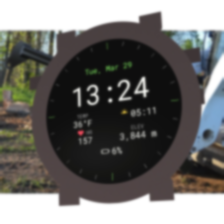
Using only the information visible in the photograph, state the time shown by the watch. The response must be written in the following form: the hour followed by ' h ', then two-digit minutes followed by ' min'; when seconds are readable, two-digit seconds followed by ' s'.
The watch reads 13 h 24 min
